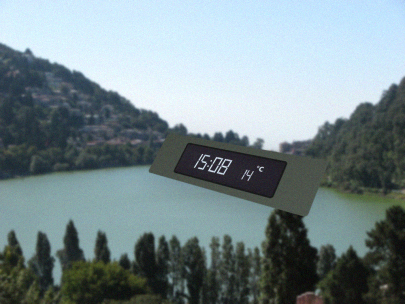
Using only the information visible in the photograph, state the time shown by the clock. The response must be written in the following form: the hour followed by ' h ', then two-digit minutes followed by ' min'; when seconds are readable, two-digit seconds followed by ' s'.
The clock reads 15 h 08 min
